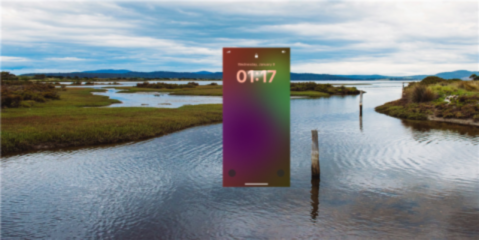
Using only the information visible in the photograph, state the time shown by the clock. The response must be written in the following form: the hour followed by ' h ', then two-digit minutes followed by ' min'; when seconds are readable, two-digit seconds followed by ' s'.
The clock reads 1 h 17 min
